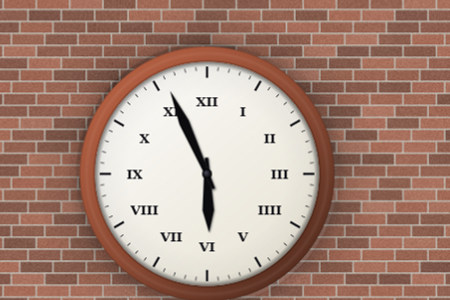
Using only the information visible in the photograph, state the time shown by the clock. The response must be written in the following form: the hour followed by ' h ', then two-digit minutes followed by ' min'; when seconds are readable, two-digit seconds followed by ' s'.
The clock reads 5 h 56 min
